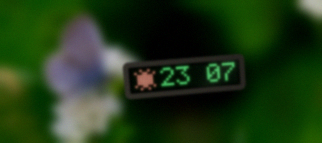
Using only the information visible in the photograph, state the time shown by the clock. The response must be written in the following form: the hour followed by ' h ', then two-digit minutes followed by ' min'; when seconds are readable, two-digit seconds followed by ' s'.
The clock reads 23 h 07 min
